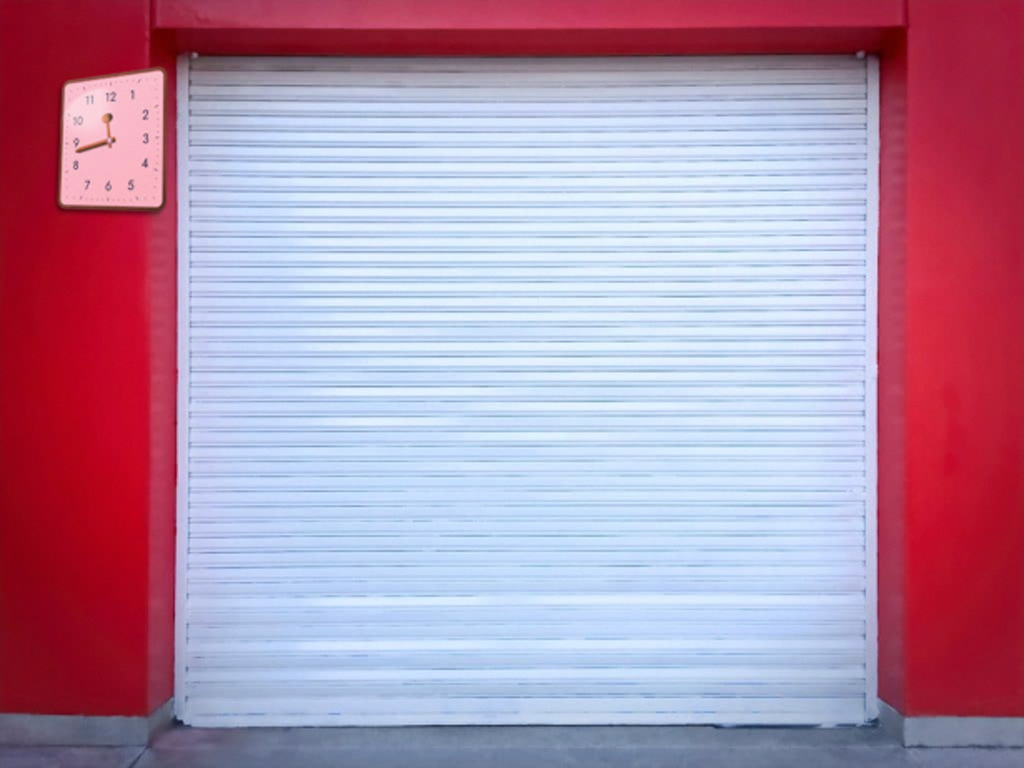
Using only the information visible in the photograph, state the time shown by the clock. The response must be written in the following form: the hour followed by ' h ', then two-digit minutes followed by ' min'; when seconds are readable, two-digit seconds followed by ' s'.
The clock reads 11 h 43 min
